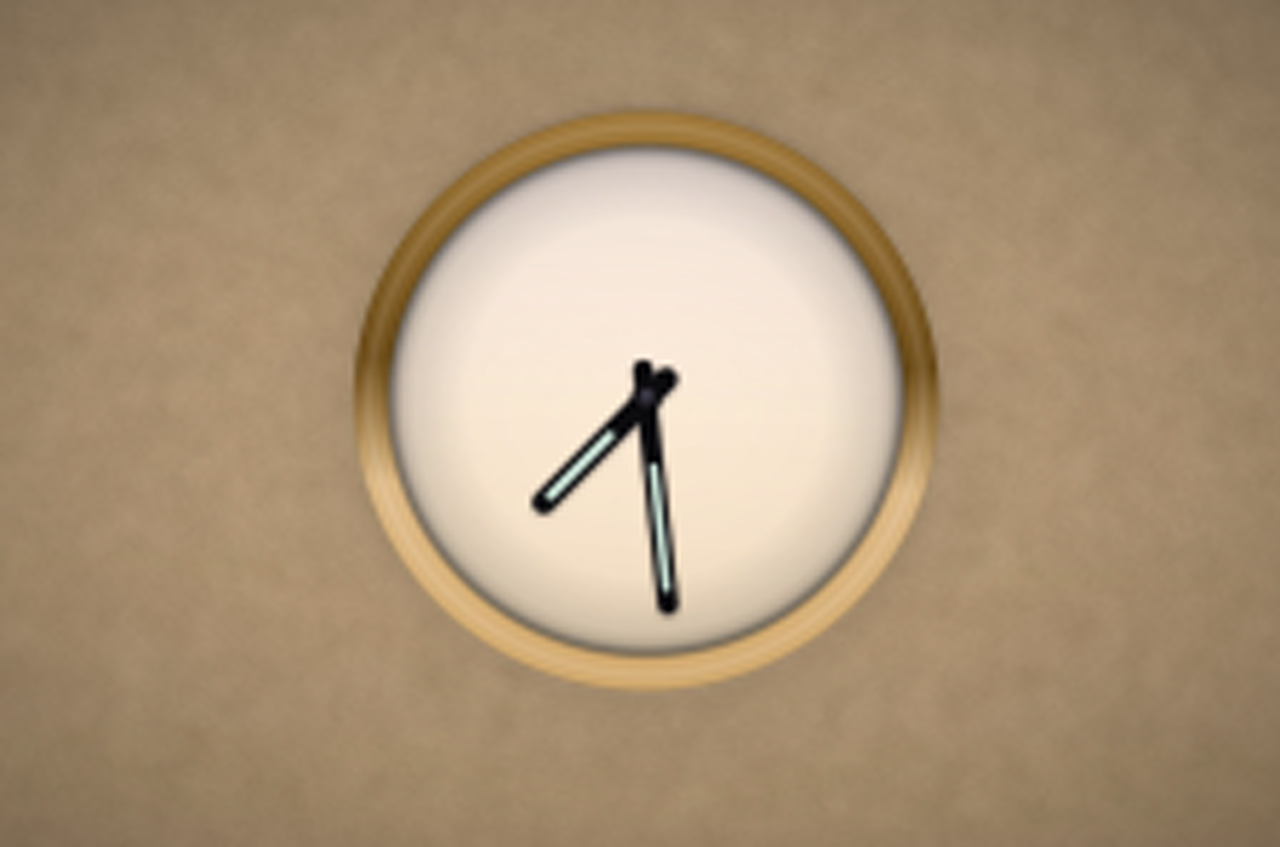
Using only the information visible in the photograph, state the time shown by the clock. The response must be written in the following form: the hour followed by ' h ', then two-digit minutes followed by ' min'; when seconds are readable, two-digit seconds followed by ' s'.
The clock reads 7 h 29 min
